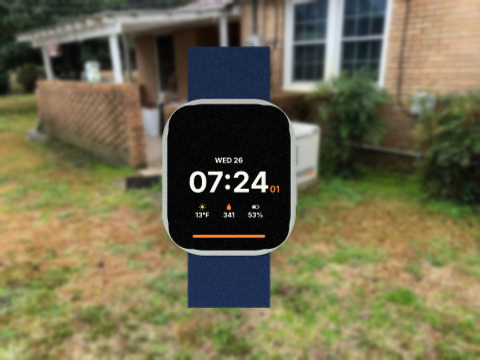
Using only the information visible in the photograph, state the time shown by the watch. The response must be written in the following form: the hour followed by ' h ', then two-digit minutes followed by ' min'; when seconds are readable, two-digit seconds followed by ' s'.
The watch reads 7 h 24 min 01 s
